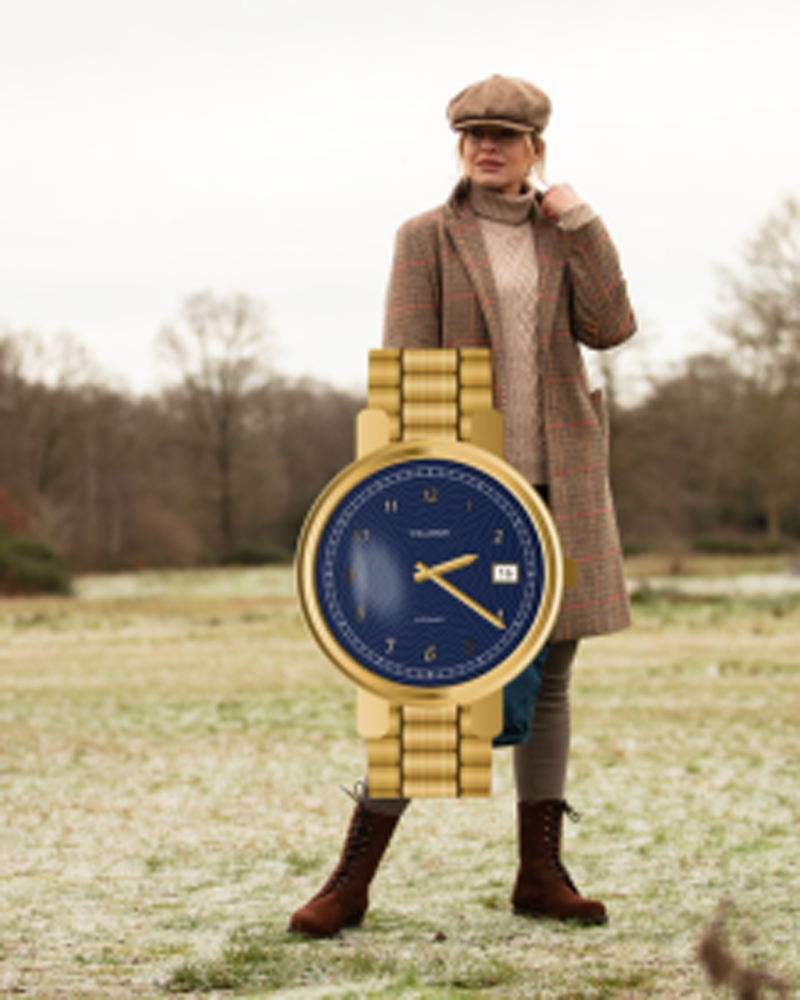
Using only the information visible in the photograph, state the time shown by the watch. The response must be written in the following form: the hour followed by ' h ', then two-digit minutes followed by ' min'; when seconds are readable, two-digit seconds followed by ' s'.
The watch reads 2 h 21 min
